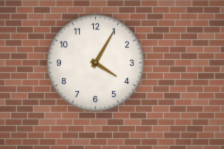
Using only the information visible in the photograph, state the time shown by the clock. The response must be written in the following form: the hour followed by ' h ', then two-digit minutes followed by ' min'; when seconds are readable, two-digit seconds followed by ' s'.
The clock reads 4 h 05 min
